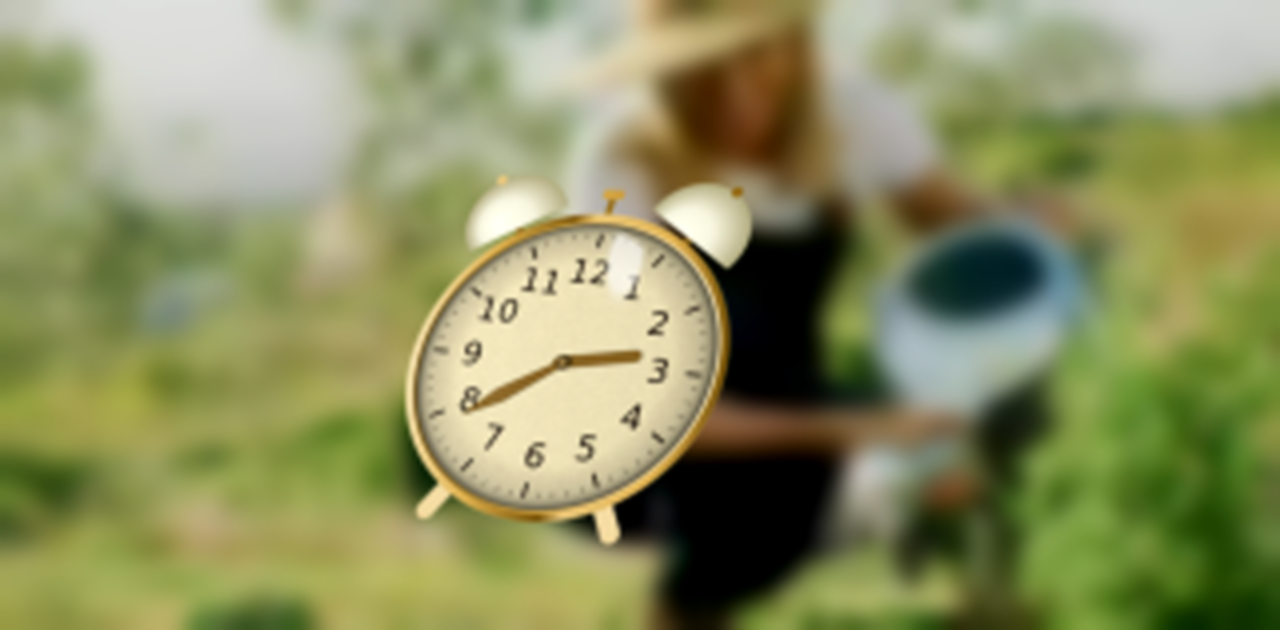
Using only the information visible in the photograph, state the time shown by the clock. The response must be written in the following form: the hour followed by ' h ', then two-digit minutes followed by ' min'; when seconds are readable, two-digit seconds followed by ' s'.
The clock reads 2 h 39 min
